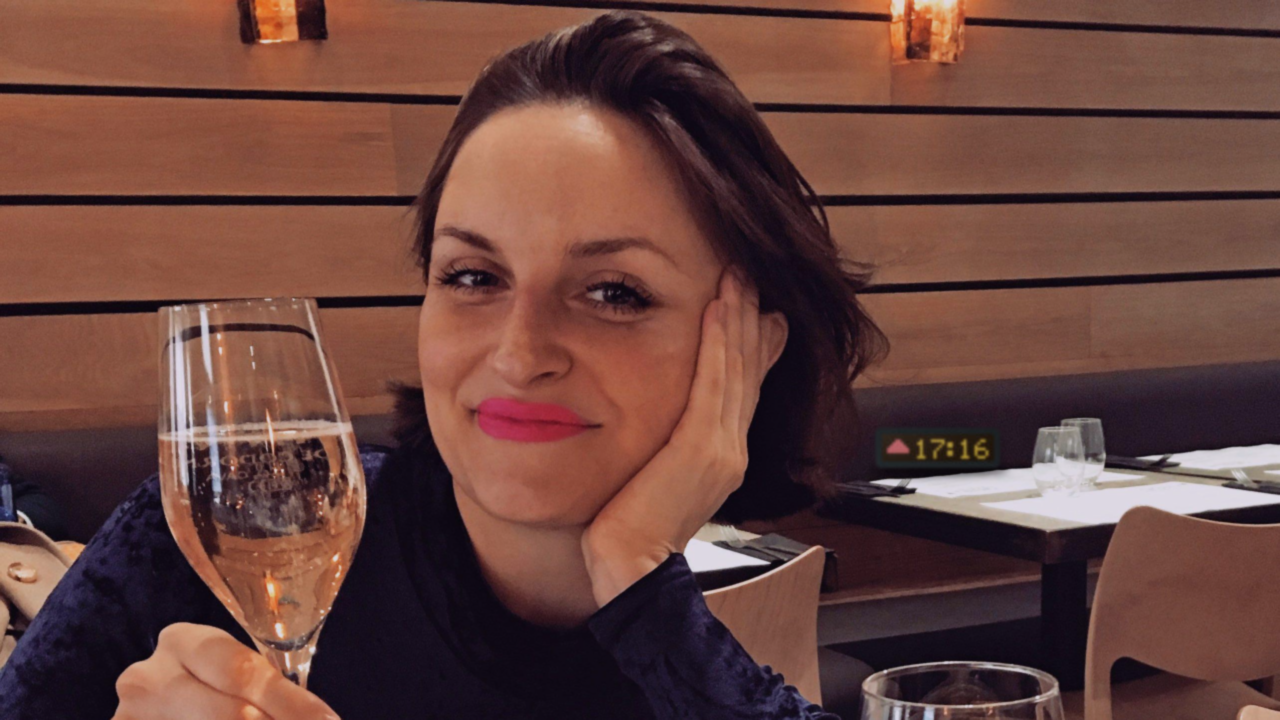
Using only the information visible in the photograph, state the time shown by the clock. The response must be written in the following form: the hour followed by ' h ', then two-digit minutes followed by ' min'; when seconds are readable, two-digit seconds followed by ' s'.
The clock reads 17 h 16 min
